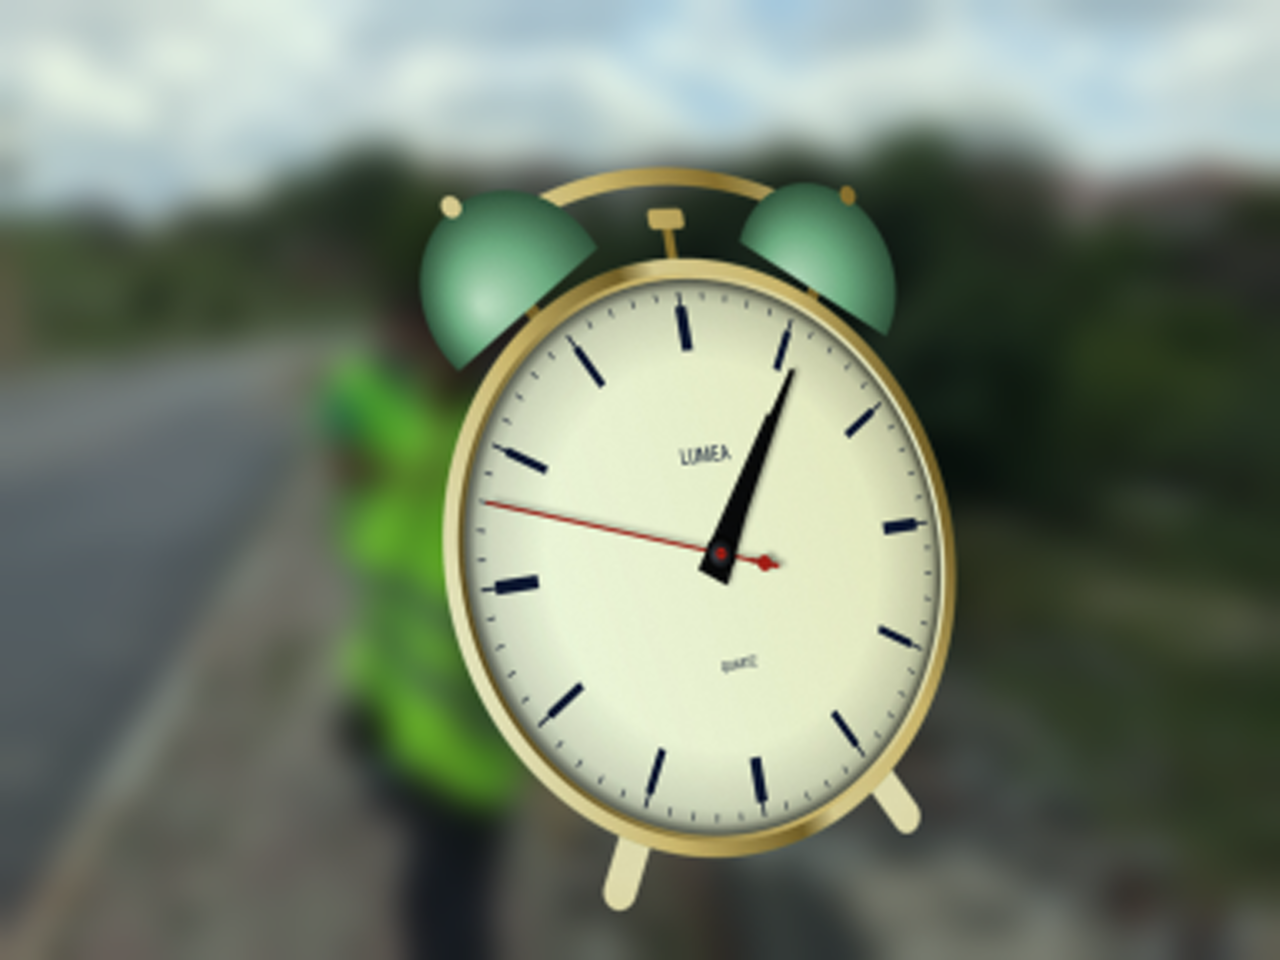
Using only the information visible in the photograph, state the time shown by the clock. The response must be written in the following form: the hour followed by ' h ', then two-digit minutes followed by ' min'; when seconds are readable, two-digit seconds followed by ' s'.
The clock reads 1 h 05 min 48 s
